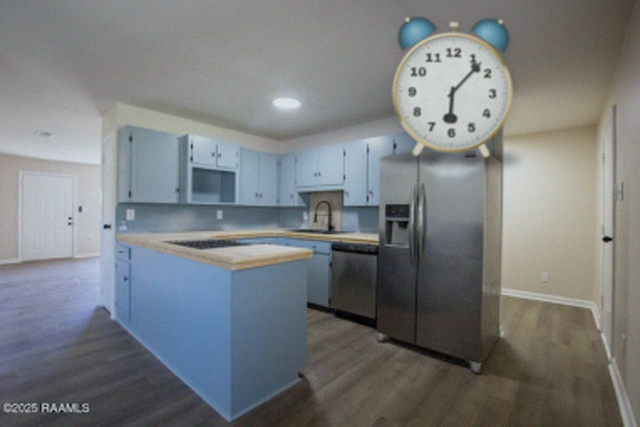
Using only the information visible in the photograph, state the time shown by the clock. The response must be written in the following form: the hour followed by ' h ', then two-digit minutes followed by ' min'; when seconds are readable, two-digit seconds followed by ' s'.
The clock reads 6 h 07 min
